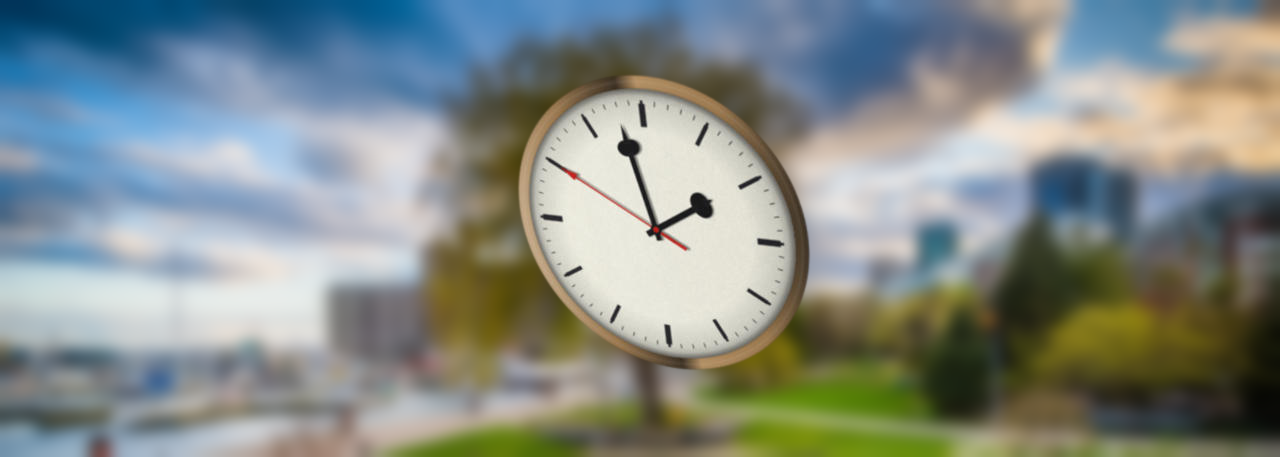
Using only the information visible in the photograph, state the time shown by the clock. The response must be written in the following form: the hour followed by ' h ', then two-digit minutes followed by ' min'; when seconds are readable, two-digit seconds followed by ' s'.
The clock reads 1 h 57 min 50 s
